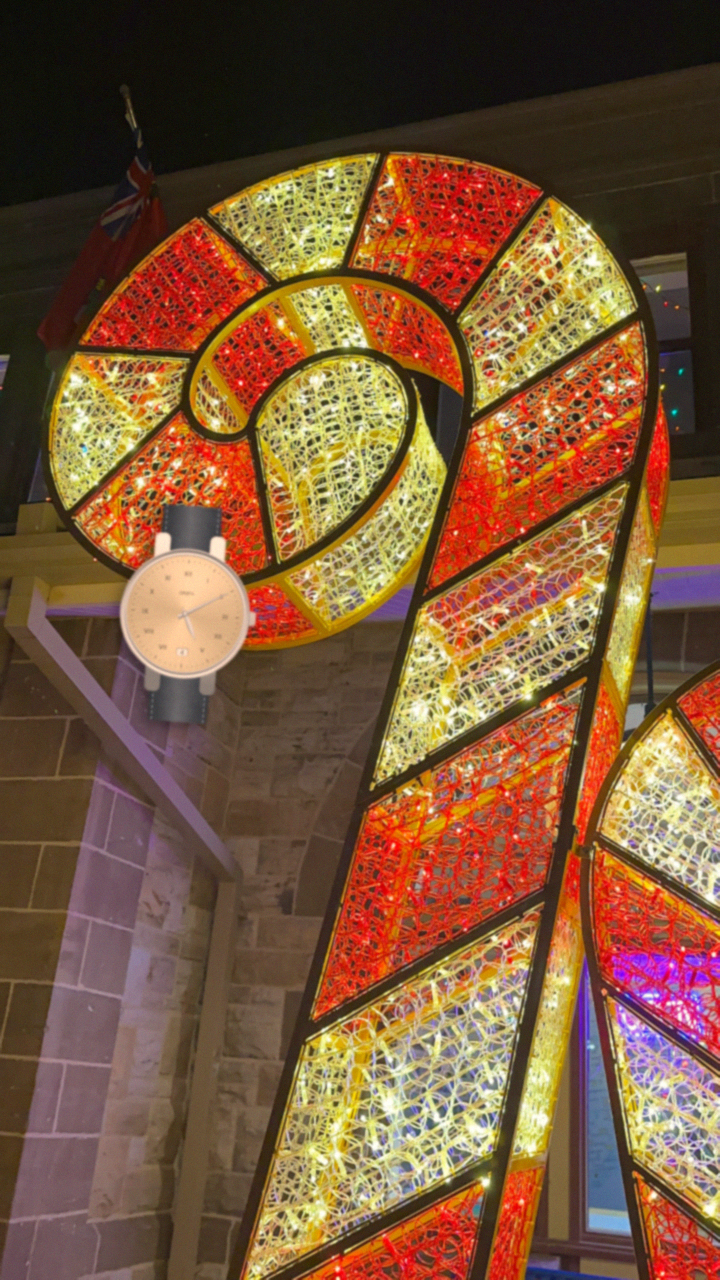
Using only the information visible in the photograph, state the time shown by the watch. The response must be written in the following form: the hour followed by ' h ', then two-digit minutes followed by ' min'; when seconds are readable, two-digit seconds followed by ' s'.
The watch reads 5 h 10 min
